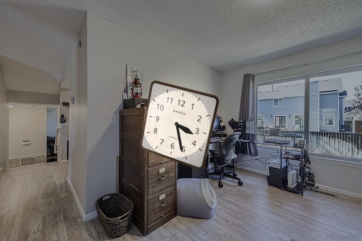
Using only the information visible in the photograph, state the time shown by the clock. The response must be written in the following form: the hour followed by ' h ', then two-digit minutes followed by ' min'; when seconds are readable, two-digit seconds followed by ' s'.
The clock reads 3 h 26 min
